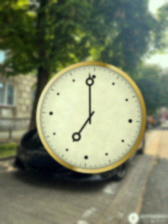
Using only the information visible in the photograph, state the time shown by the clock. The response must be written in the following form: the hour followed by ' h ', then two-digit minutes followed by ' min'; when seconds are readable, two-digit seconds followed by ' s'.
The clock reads 6 h 59 min
